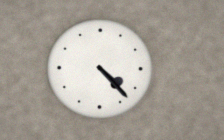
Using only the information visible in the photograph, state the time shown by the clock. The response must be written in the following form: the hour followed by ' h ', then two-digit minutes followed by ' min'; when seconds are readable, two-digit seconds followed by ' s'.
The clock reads 4 h 23 min
